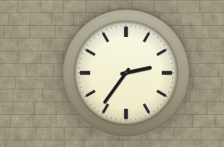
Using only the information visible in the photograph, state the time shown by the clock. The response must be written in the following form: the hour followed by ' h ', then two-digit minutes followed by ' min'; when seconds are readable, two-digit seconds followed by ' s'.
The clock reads 2 h 36 min
